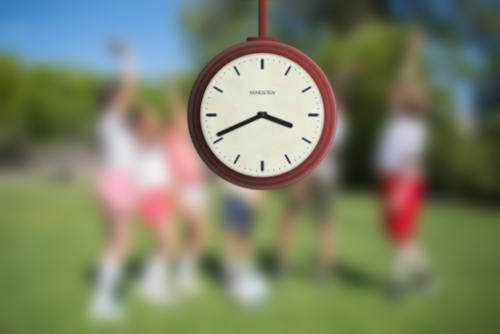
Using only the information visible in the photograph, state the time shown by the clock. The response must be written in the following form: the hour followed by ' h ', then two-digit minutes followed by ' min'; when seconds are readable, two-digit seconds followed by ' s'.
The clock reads 3 h 41 min
